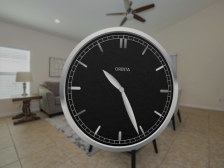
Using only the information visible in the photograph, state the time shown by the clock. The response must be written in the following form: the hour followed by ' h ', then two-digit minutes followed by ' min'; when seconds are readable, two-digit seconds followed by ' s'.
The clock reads 10 h 26 min
